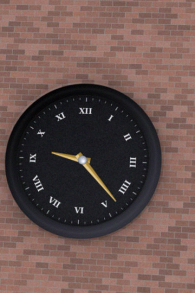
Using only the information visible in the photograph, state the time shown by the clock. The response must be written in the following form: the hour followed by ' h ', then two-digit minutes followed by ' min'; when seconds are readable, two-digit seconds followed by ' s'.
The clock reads 9 h 23 min
